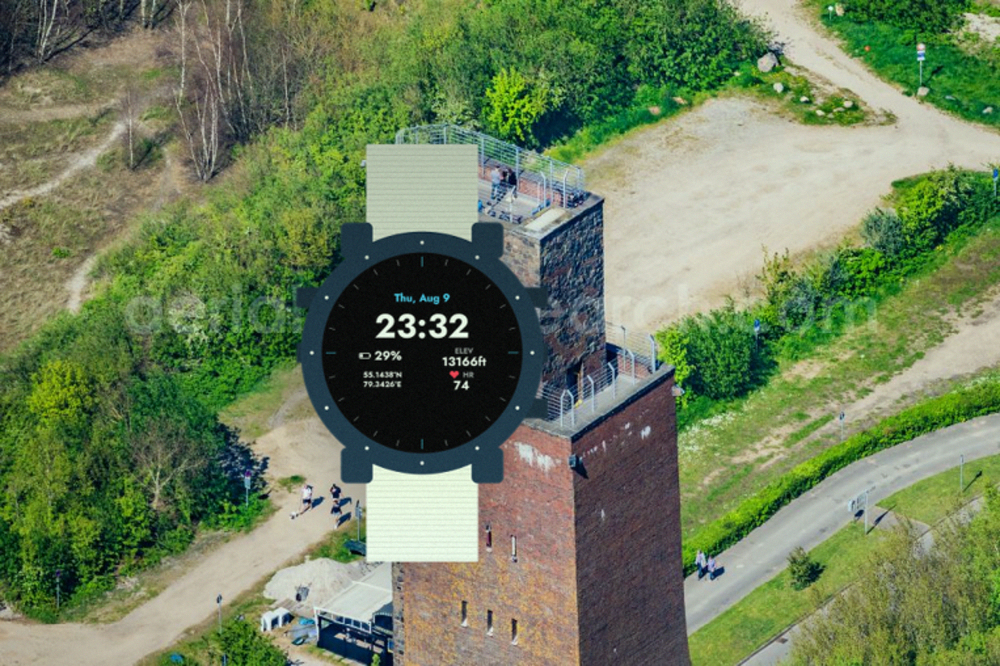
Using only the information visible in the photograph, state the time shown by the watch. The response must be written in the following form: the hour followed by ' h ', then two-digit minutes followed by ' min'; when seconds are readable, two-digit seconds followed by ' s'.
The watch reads 23 h 32 min
